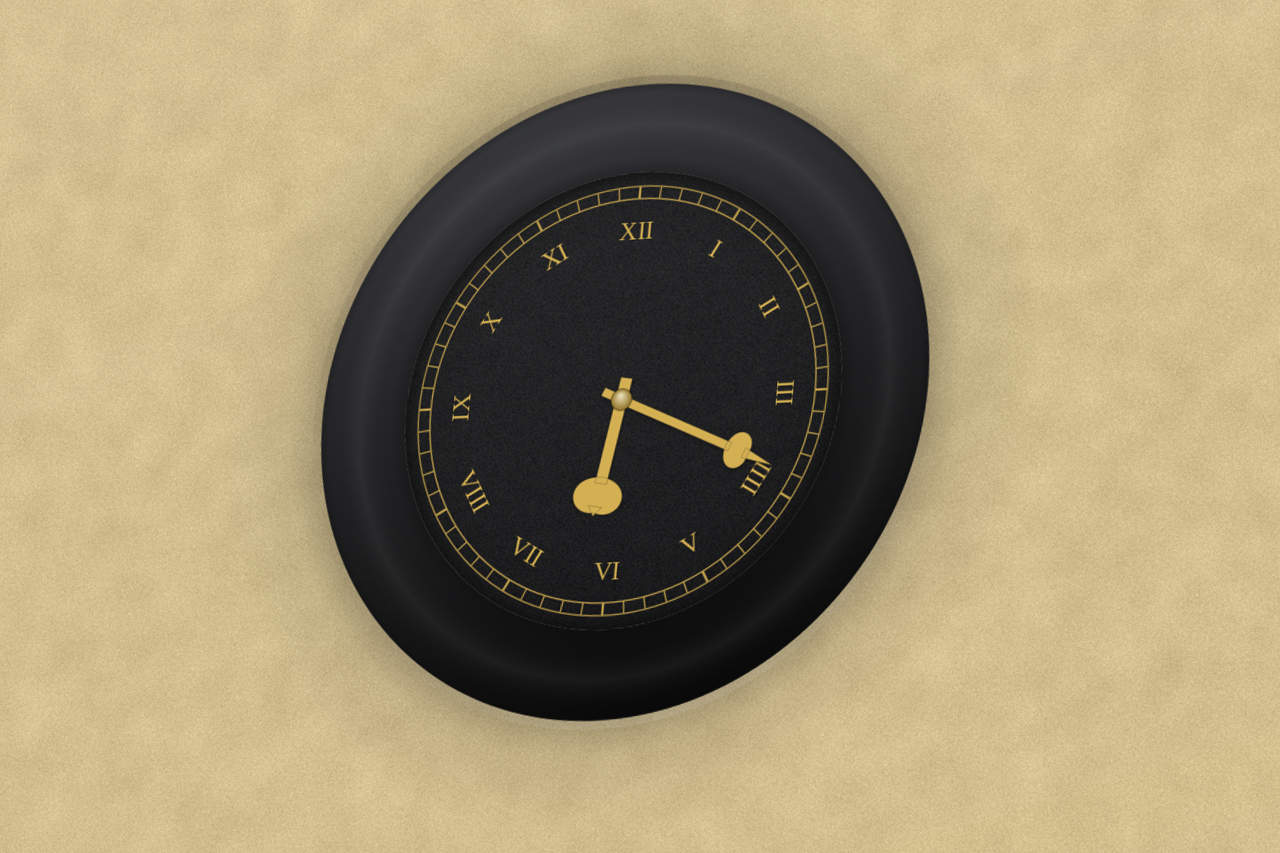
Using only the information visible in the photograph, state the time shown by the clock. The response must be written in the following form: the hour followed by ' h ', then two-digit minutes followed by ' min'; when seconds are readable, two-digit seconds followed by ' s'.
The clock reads 6 h 19 min
